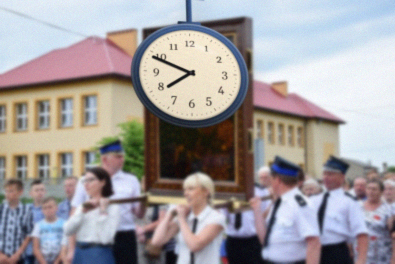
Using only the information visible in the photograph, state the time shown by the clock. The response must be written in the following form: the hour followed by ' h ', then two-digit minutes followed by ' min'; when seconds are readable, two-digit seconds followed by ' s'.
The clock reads 7 h 49 min
